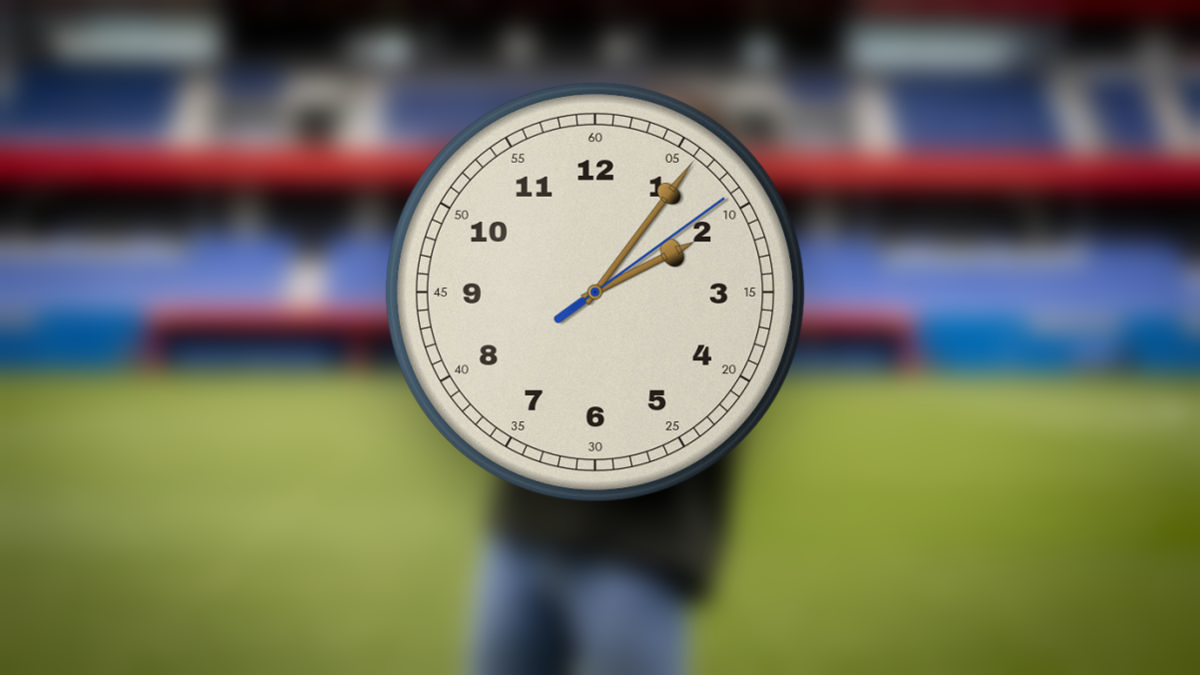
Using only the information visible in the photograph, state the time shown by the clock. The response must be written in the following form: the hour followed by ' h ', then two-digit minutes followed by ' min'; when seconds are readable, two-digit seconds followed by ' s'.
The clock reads 2 h 06 min 09 s
